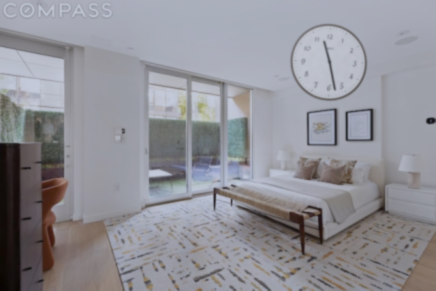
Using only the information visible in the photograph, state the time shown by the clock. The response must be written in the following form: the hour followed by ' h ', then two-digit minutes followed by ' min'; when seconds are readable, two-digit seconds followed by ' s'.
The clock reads 11 h 28 min
